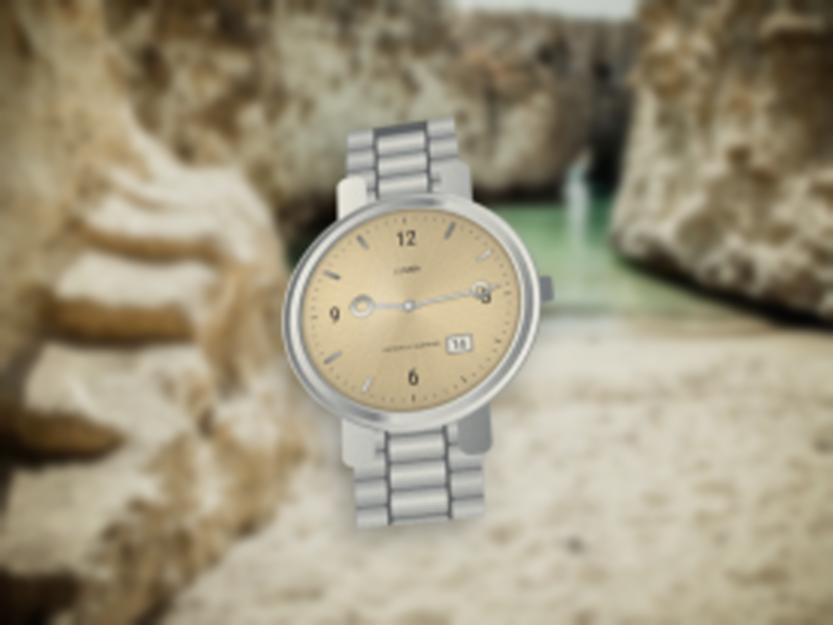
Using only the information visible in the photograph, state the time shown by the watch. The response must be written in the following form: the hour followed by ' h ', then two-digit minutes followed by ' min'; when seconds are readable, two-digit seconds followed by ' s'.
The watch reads 9 h 14 min
